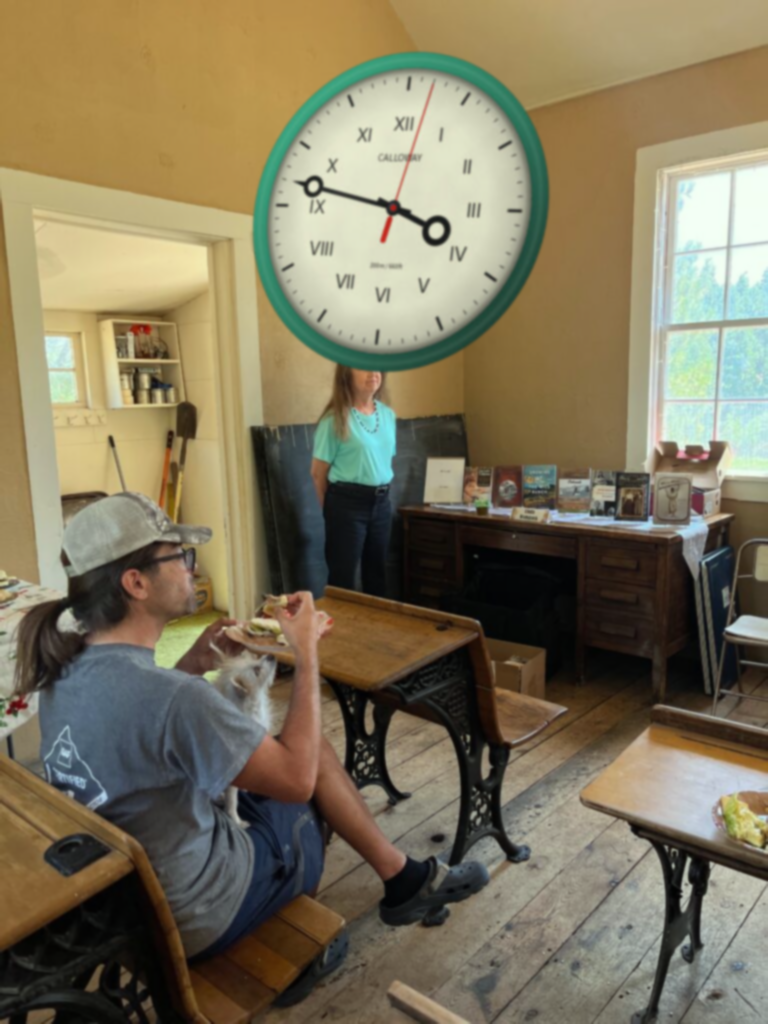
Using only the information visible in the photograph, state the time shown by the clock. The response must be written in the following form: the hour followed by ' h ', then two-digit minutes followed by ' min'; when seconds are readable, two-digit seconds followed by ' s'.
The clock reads 3 h 47 min 02 s
